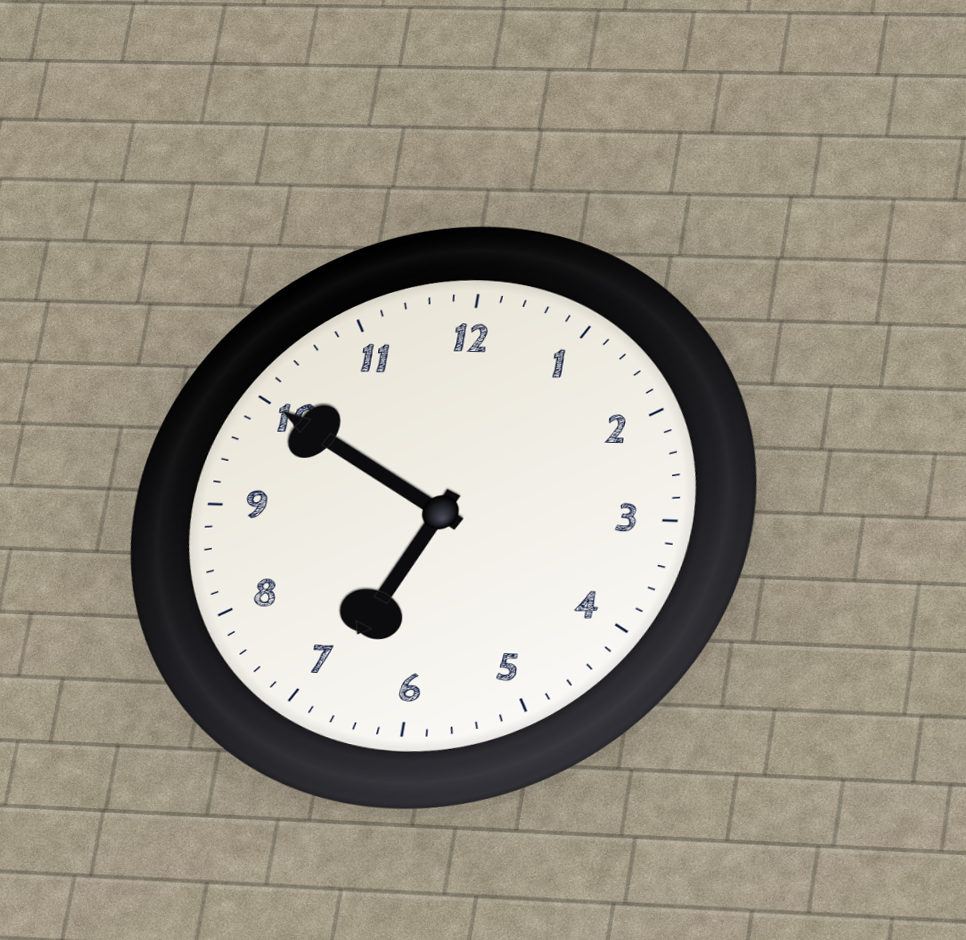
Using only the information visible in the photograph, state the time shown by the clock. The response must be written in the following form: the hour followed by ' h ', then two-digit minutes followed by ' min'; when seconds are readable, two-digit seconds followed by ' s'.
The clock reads 6 h 50 min
